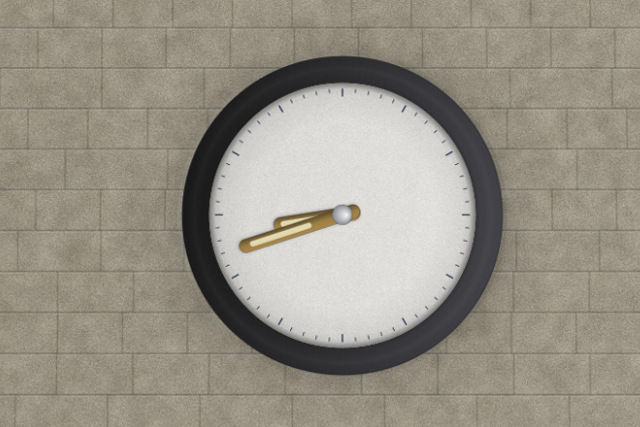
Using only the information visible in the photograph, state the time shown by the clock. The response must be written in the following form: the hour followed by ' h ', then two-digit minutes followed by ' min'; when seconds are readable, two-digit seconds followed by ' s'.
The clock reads 8 h 42 min
